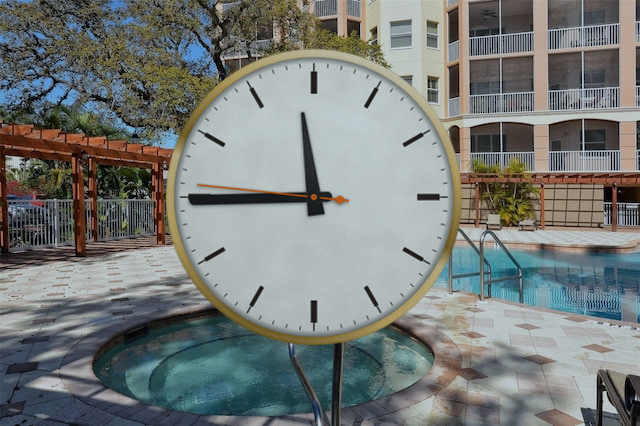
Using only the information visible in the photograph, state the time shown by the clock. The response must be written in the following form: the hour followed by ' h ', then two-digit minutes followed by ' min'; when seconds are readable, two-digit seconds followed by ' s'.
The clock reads 11 h 44 min 46 s
